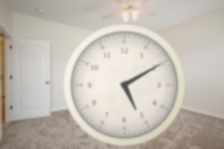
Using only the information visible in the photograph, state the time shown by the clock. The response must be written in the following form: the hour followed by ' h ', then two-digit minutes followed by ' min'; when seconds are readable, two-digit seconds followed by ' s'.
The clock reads 5 h 10 min
